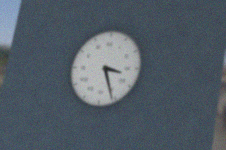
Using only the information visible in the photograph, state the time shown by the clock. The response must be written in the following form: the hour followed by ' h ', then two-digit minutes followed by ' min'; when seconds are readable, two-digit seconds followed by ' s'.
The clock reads 3 h 26 min
